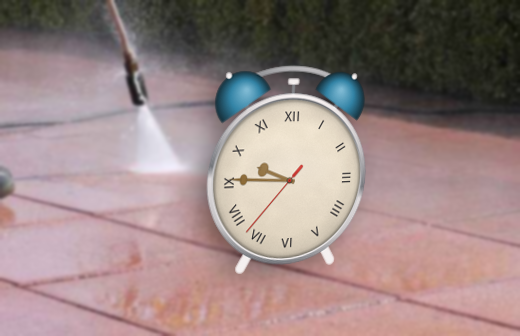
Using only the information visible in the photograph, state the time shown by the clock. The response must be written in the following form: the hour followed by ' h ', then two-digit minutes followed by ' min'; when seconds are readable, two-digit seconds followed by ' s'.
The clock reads 9 h 45 min 37 s
